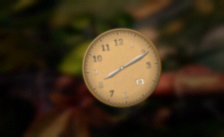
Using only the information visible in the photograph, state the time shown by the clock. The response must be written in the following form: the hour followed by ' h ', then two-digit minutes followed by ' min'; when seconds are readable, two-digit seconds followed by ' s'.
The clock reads 8 h 11 min
